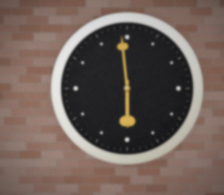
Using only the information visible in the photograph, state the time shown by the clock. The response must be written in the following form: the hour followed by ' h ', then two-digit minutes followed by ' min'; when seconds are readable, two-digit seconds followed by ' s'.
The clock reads 5 h 59 min
